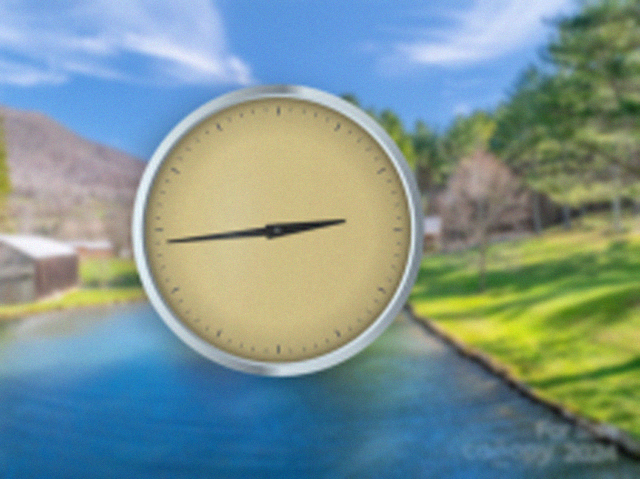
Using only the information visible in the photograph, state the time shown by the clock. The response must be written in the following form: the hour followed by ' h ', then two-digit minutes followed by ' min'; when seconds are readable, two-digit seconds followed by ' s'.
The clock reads 2 h 44 min
